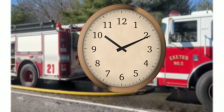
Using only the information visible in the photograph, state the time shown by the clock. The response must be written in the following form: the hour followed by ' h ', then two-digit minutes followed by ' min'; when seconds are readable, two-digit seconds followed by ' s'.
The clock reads 10 h 11 min
